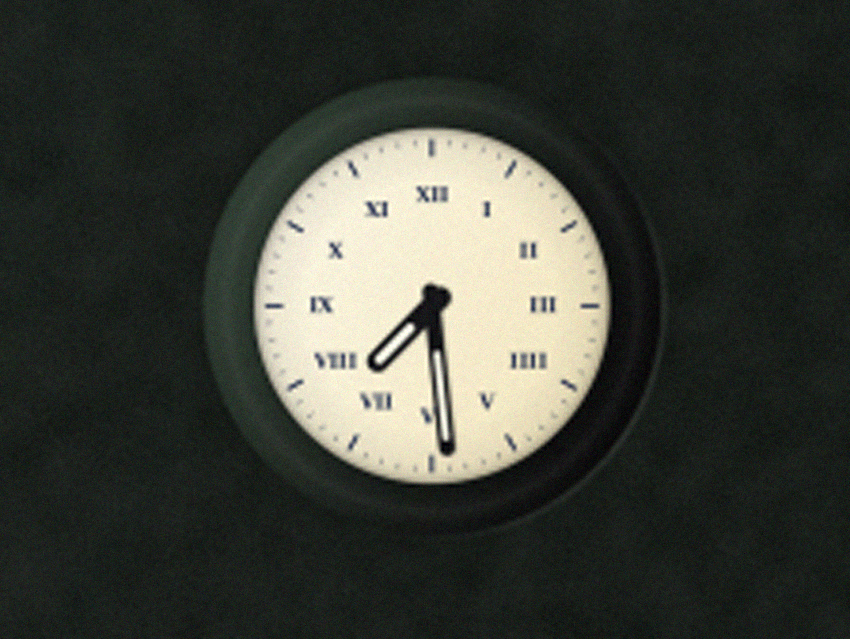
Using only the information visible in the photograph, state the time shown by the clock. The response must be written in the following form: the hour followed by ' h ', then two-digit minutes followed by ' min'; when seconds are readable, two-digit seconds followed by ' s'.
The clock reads 7 h 29 min
